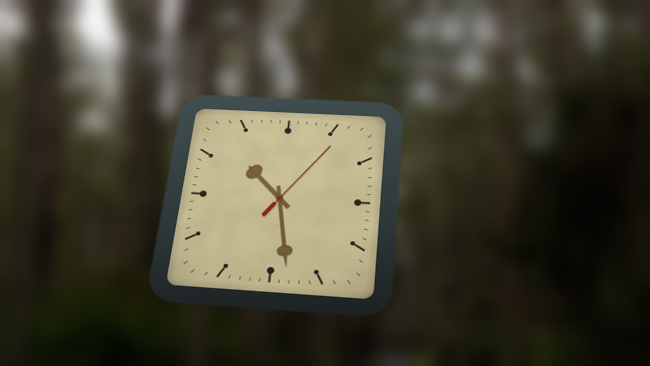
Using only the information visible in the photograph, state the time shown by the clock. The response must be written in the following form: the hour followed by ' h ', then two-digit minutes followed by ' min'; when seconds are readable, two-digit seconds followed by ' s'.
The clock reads 10 h 28 min 06 s
